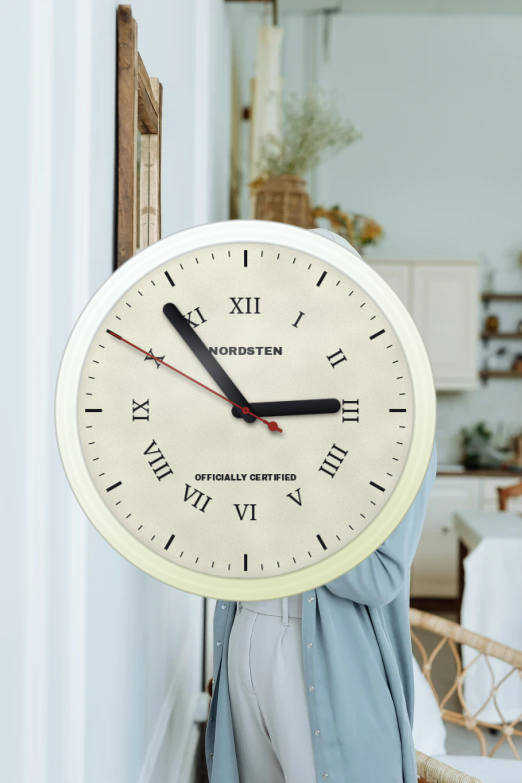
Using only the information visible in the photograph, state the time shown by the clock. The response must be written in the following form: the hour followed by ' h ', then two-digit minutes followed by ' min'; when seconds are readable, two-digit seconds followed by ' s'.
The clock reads 2 h 53 min 50 s
